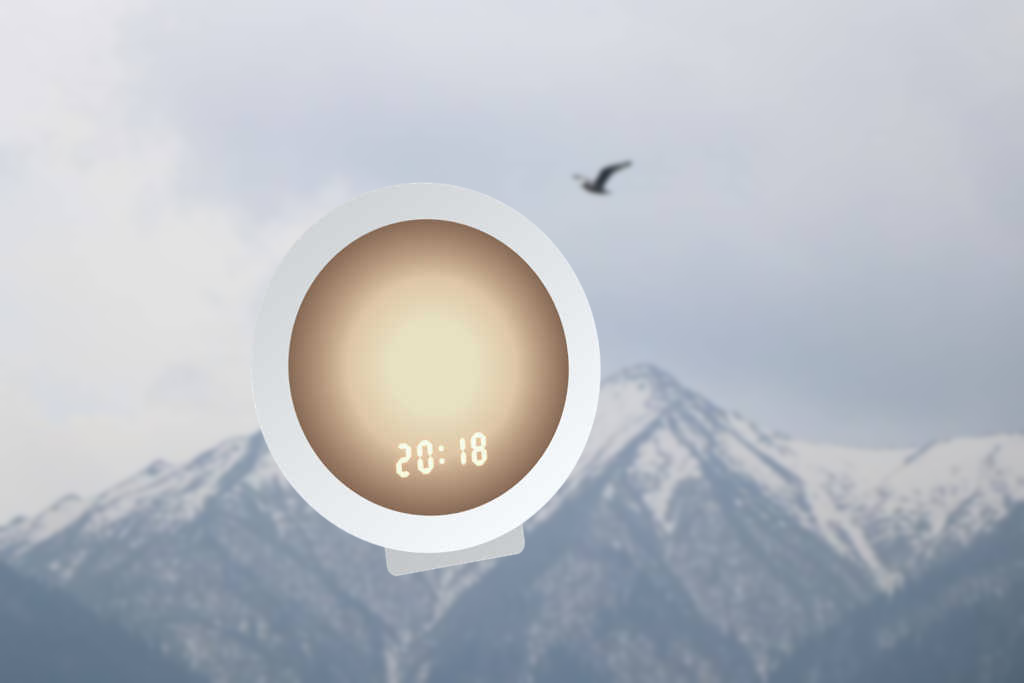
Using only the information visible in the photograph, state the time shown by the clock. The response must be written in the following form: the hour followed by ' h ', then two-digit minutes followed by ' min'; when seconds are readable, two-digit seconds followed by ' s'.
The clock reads 20 h 18 min
